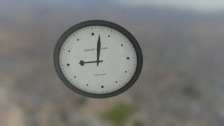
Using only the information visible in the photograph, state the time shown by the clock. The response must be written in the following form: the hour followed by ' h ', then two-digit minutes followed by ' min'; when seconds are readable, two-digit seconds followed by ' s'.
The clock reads 9 h 02 min
